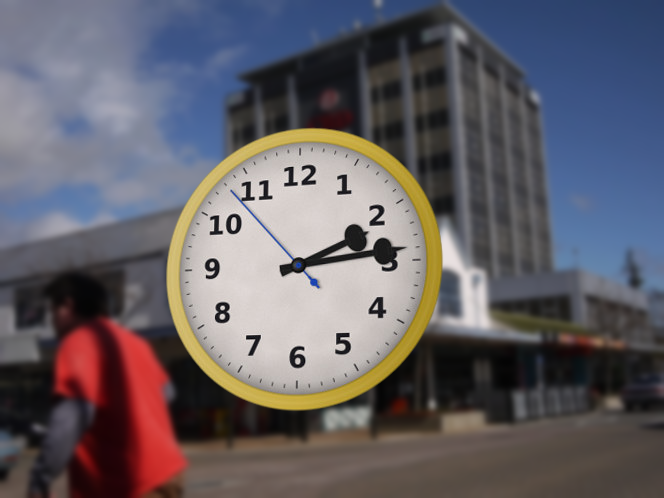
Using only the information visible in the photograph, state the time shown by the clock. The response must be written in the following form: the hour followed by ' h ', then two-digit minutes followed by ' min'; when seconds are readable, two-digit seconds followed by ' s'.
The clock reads 2 h 13 min 53 s
